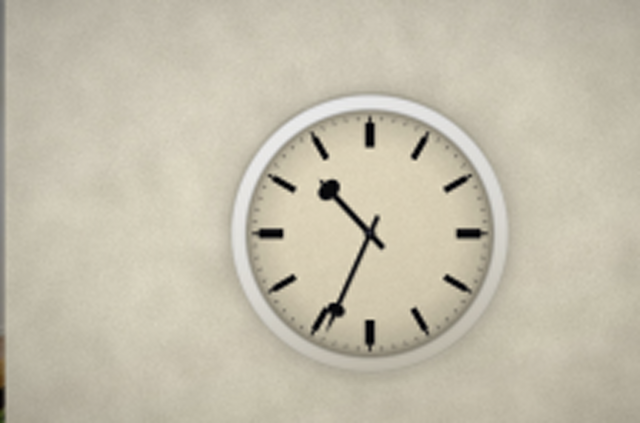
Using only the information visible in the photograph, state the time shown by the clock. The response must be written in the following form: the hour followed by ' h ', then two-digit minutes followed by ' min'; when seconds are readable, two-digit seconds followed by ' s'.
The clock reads 10 h 34 min
